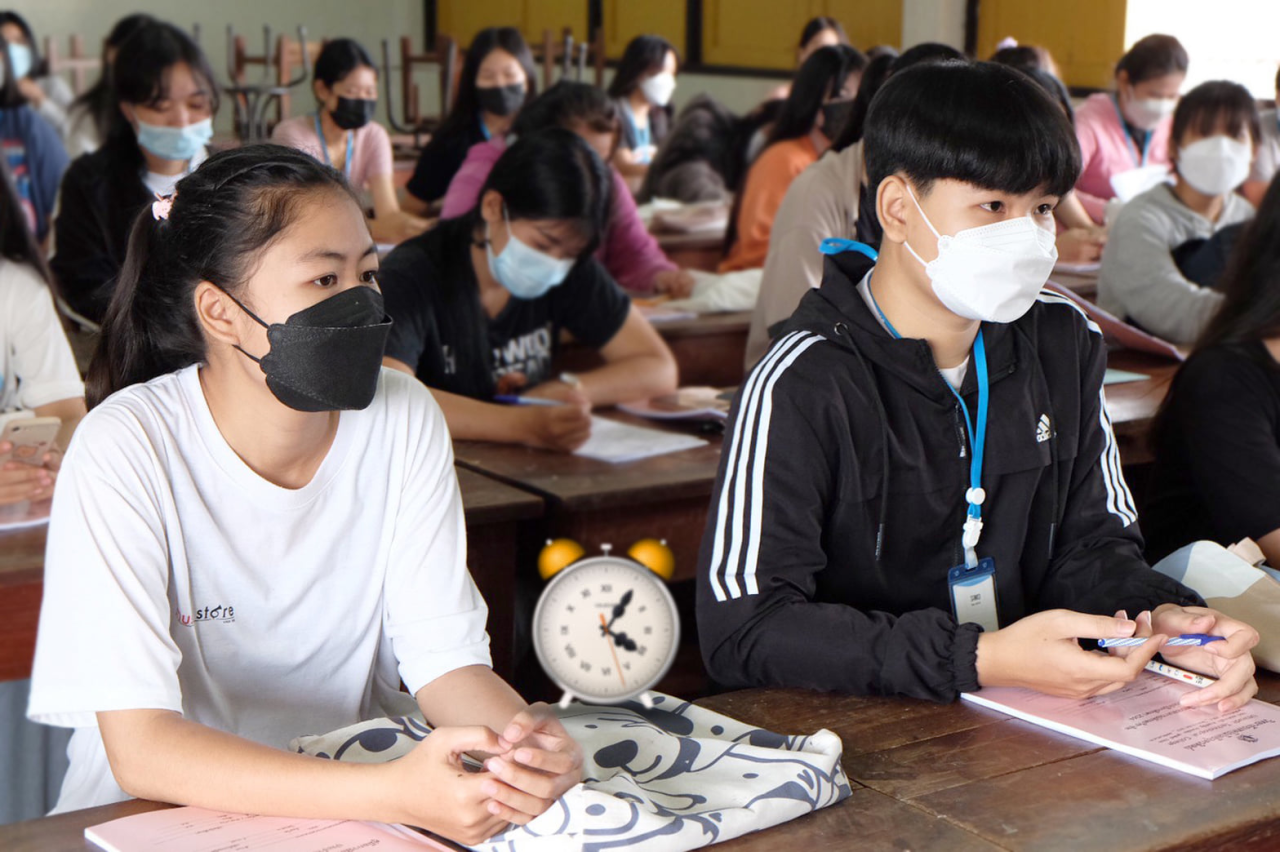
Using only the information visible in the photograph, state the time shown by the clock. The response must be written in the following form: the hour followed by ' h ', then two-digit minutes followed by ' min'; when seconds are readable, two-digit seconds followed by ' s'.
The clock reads 4 h 05 min 27 s
